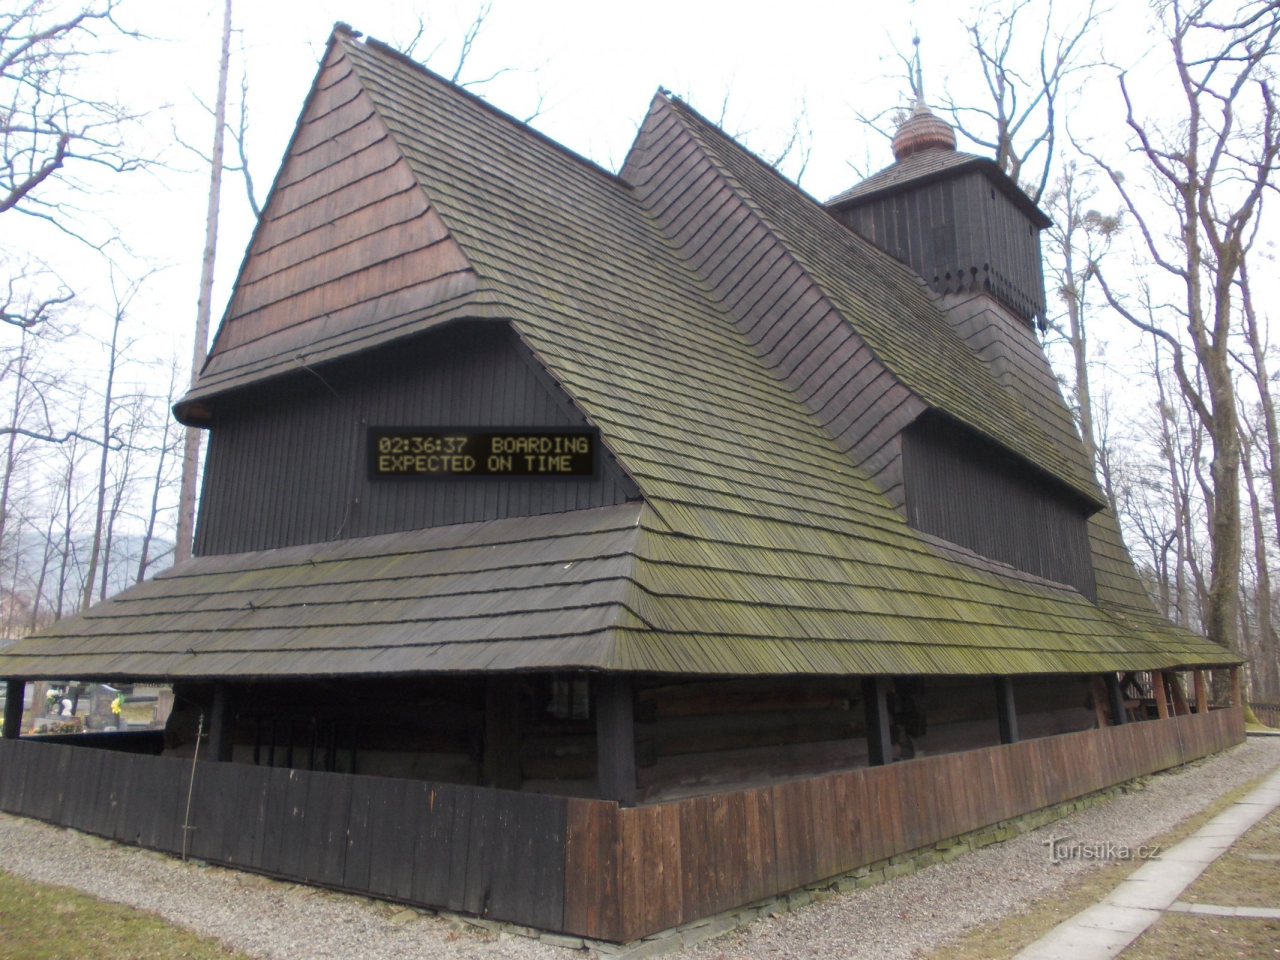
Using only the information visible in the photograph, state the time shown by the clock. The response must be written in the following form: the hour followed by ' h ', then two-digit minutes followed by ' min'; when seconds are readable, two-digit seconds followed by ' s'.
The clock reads 2 h 36 min 37 s
